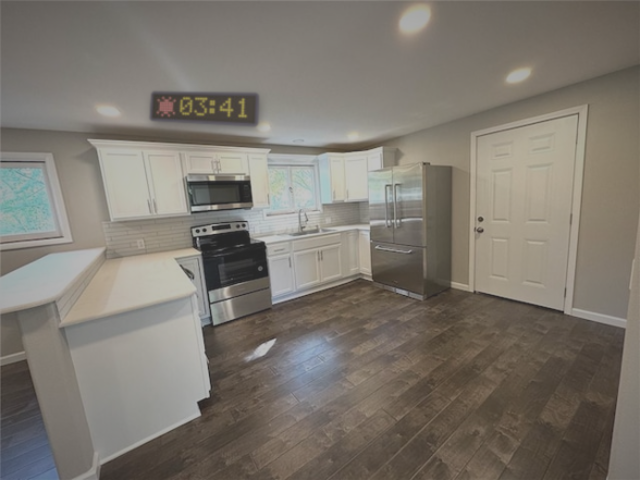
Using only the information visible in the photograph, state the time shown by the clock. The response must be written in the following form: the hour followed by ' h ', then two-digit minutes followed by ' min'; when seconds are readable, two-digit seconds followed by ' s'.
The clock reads 3 h 41 min
